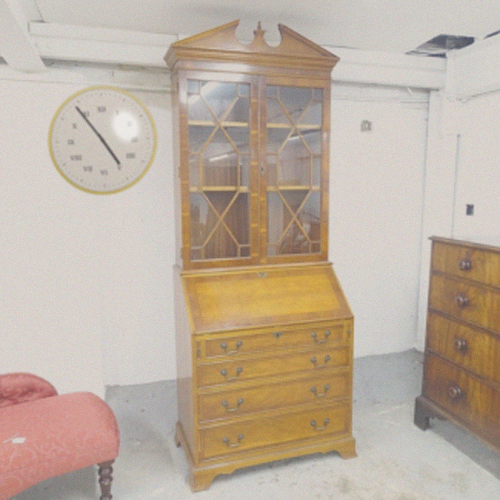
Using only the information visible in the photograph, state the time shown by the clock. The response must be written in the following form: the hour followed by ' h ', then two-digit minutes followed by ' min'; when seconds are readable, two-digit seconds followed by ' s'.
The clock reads 4 h 54 min
